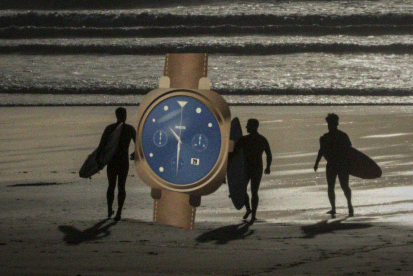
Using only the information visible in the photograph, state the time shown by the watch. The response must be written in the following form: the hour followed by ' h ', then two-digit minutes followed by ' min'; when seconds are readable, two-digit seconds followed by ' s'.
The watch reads 10 h 30 min
